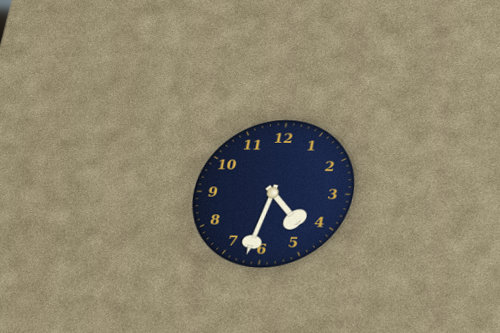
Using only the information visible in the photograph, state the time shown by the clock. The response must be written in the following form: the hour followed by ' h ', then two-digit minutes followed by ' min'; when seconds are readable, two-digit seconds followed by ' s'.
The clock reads 4 h 32 min
